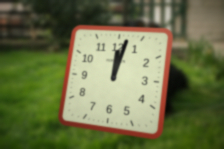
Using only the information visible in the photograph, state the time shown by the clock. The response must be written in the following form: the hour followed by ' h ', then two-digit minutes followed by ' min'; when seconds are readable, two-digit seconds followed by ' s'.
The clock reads 12 h 02 min
